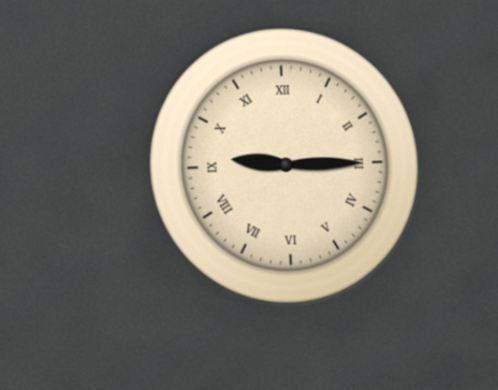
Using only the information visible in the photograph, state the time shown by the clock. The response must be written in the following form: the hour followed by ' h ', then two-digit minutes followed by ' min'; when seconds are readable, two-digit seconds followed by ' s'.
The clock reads 9 h 15 min
